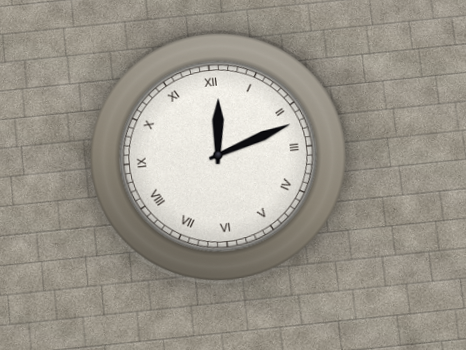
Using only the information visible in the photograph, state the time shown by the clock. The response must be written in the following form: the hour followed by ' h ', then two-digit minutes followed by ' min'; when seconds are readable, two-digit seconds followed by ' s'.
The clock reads 12 h 12 min
